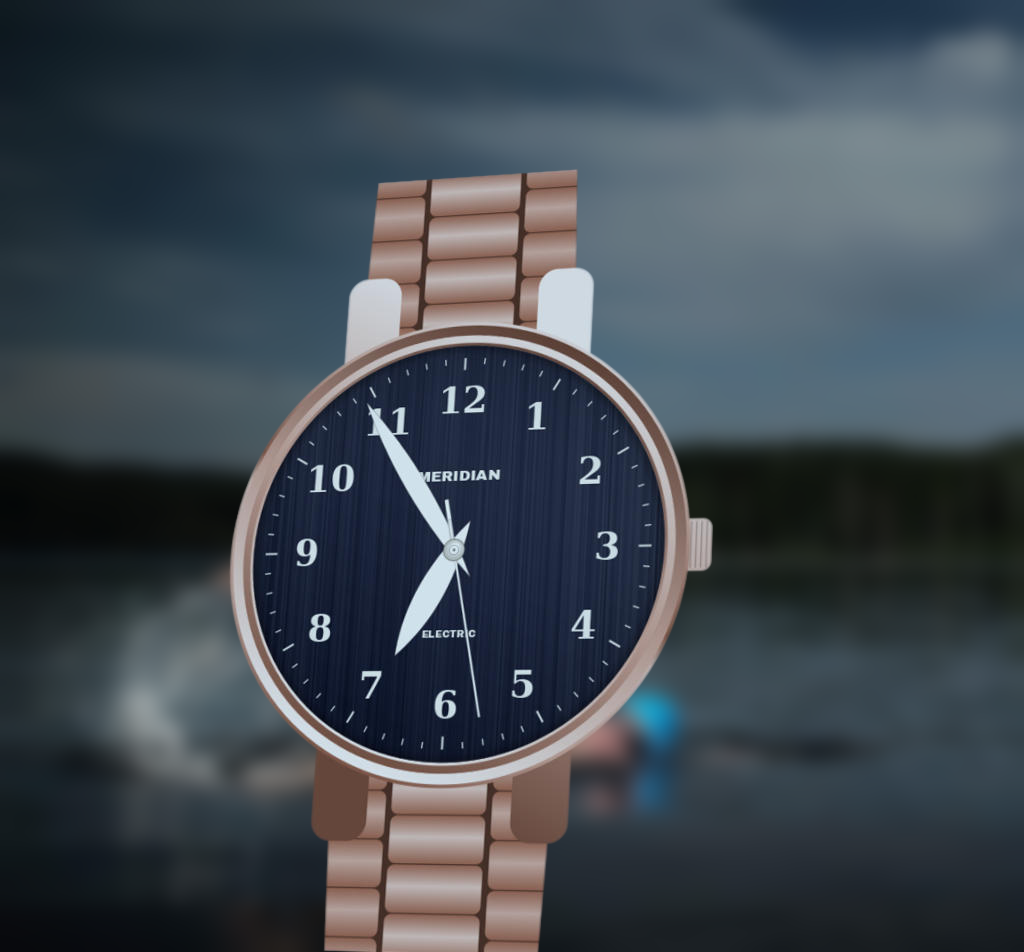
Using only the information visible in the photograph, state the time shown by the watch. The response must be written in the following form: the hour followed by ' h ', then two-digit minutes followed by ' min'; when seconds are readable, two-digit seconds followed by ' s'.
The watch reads 6 h 54 min 28 s
